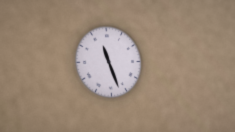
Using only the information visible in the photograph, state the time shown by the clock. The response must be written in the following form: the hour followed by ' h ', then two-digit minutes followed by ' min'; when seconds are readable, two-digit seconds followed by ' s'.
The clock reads 11 h 27 min
